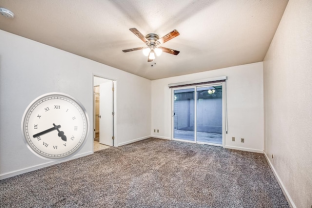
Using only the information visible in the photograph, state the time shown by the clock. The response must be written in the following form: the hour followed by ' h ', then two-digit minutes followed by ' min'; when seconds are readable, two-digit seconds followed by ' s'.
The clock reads 4 h 41 min
